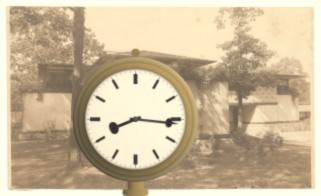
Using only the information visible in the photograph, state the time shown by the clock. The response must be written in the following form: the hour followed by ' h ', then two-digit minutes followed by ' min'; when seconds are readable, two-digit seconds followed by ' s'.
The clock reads 8 h 16 min
